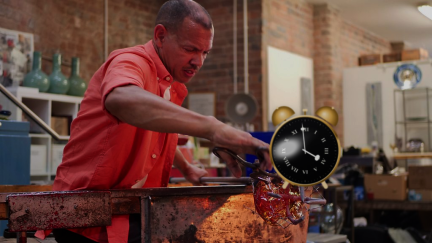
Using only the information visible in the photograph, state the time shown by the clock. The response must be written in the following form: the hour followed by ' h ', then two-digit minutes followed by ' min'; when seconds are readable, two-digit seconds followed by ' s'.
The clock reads 3 h 59 min
